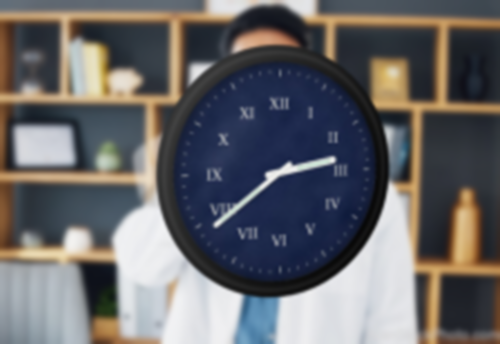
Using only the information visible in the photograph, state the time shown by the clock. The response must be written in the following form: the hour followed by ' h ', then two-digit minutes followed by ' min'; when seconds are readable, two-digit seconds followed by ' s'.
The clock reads 2 h 39 min
